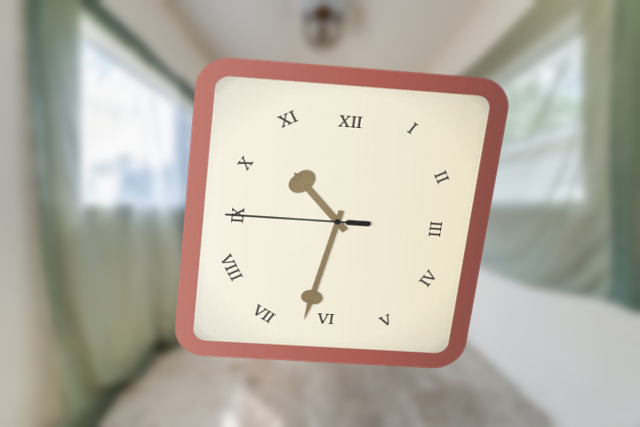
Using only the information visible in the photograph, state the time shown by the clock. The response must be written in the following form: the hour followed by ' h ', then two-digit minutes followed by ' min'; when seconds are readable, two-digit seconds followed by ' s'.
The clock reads 10 h 31 min 45 s
